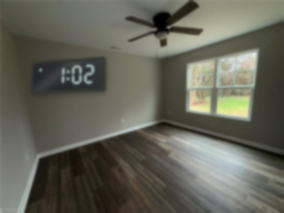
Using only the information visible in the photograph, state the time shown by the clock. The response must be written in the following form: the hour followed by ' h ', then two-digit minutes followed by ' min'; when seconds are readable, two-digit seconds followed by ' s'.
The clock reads 1 h 02 min
